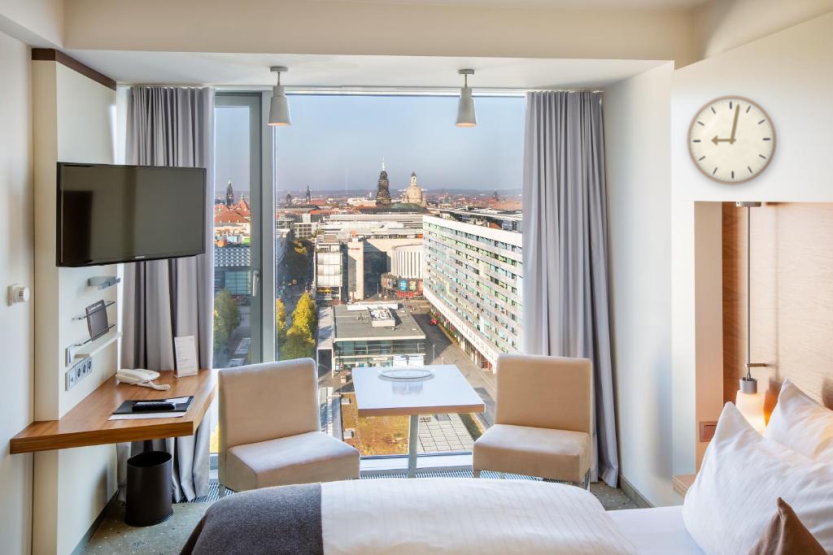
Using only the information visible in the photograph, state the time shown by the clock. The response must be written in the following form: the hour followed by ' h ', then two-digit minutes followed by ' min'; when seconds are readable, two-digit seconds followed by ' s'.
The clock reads 9 h 02 min
